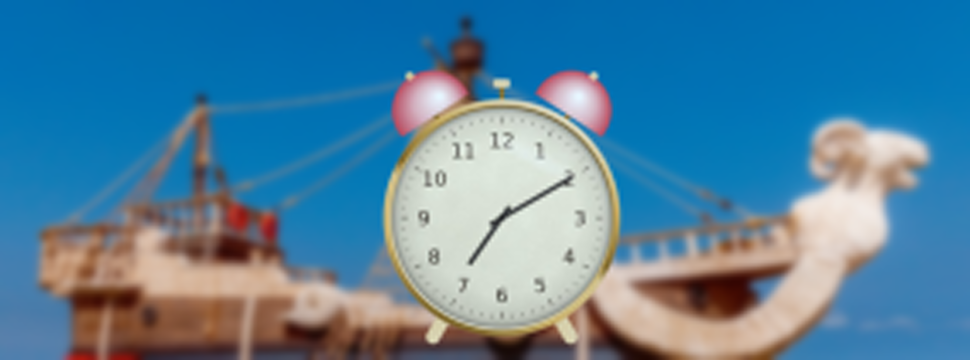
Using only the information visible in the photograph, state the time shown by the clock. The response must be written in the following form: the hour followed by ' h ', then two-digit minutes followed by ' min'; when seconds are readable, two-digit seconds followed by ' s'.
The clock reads 7 h 10 min
